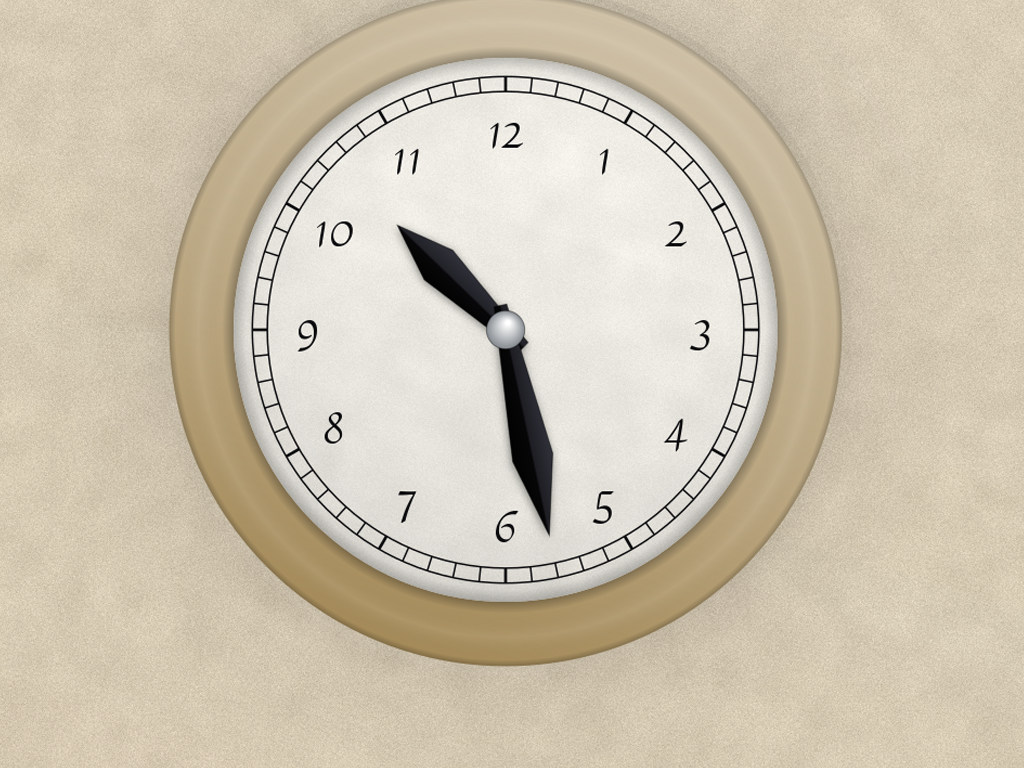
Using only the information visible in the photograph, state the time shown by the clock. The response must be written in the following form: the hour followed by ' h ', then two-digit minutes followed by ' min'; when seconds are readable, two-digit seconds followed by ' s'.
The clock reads 10 h 28 min
